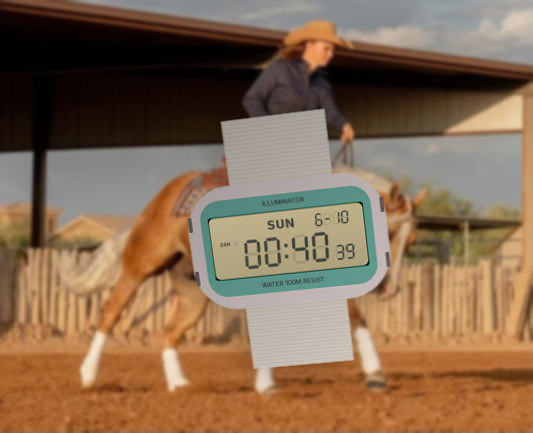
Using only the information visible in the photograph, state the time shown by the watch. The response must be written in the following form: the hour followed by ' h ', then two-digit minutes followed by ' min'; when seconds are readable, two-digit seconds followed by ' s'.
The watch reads 0 h 40 min 39 s
